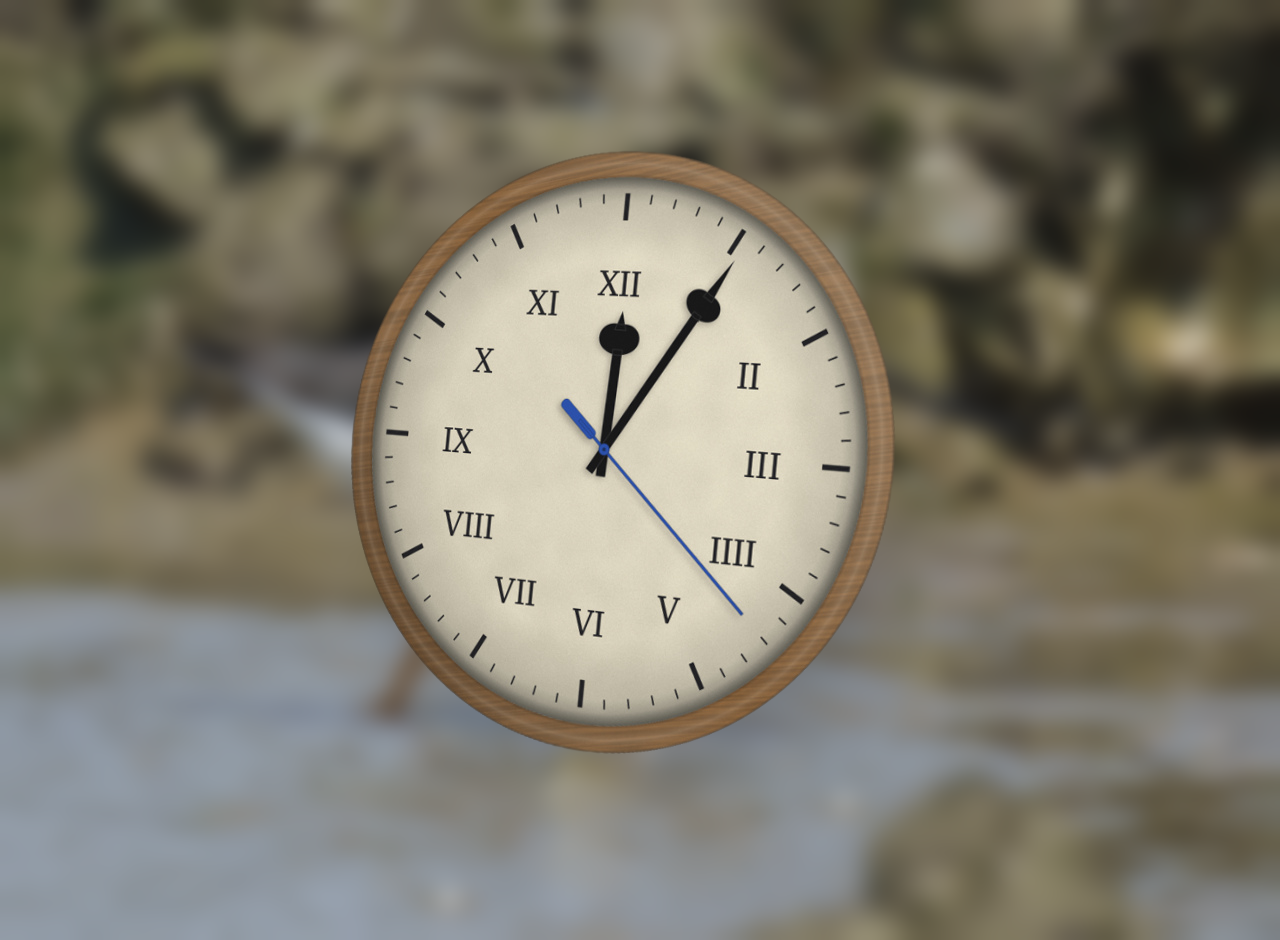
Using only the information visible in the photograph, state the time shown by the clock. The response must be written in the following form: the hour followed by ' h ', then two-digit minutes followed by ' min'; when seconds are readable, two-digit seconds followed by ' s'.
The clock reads 12 h 05 min 22 s
